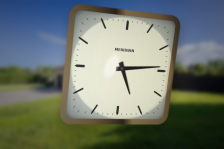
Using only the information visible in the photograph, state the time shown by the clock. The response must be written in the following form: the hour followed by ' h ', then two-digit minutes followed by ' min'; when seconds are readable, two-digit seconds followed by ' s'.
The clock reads 5 h 14 min
